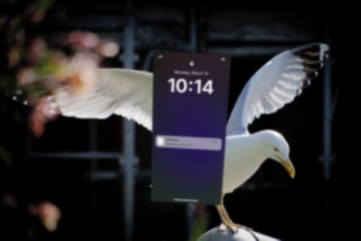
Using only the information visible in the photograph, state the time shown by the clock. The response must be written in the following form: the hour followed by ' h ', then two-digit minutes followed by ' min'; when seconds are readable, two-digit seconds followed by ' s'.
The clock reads 10 h 14 min
